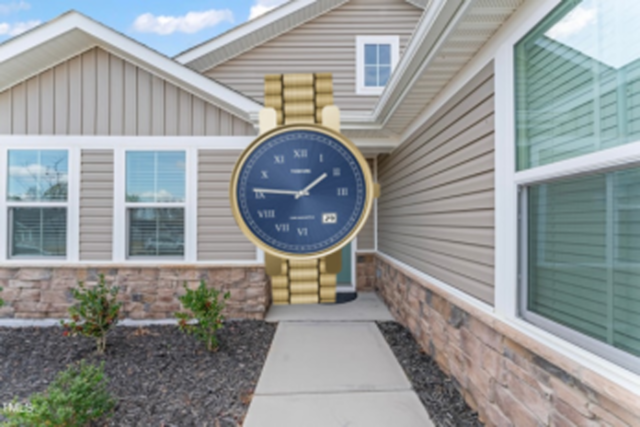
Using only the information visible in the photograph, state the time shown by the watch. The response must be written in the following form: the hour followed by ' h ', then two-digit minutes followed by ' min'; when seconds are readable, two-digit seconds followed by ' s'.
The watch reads 1 h 46 min
